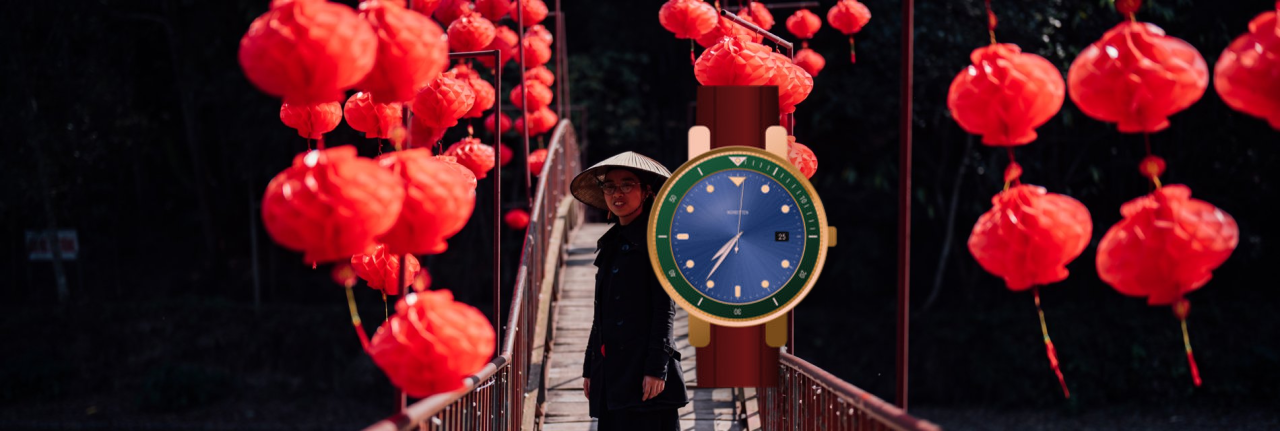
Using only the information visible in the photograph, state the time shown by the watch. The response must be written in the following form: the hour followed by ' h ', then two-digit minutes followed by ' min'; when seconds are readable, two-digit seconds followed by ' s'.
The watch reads 7 h 36 min 01 s
